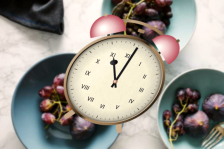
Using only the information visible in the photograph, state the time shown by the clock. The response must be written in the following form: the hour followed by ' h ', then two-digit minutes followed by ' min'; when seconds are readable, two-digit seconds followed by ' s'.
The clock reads 11 h 01 min
